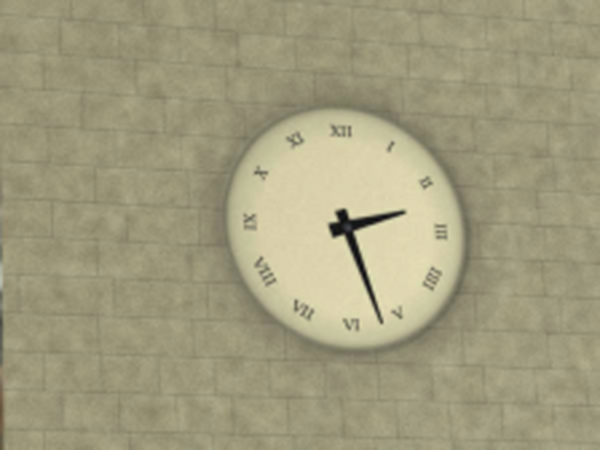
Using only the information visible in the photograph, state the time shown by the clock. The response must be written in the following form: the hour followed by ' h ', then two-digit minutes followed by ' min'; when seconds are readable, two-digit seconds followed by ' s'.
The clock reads 2 h 27 min
